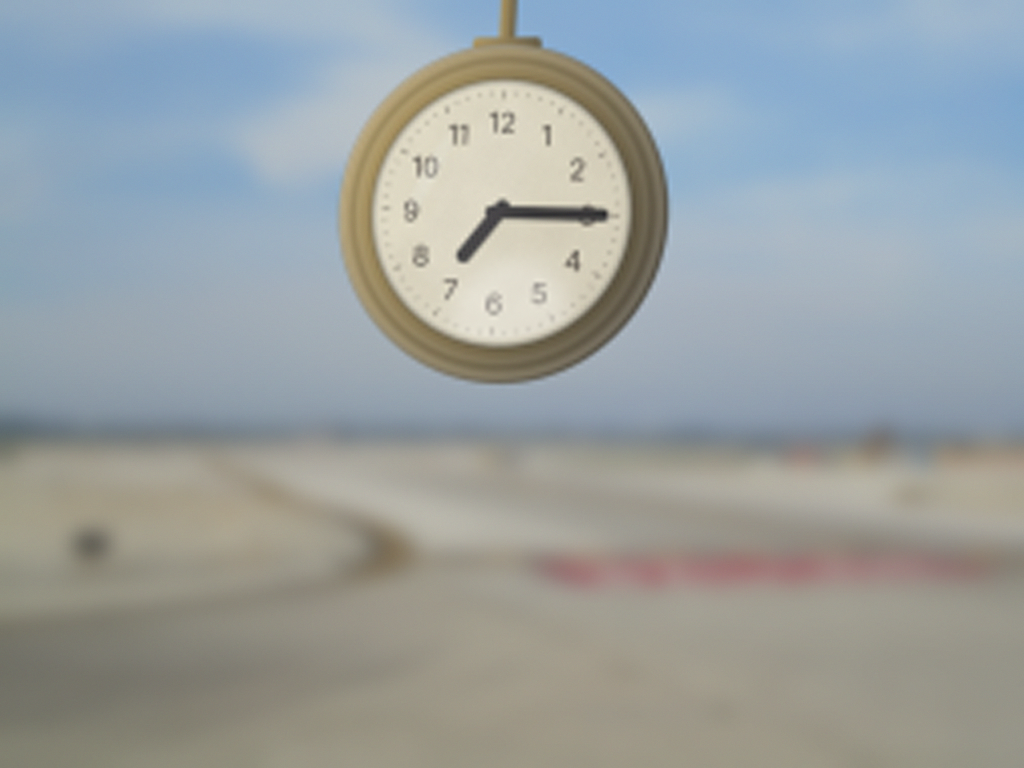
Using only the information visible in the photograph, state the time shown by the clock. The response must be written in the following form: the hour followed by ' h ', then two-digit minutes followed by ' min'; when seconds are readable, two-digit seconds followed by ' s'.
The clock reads 7 h 15 min
